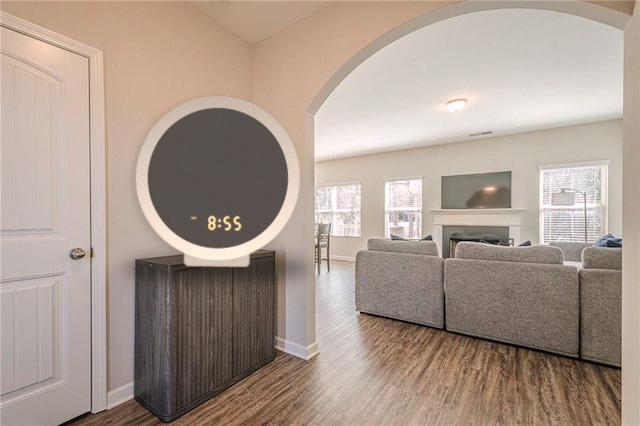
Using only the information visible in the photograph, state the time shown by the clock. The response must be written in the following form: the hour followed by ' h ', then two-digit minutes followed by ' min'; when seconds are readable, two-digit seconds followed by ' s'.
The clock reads 8 h 55 min
